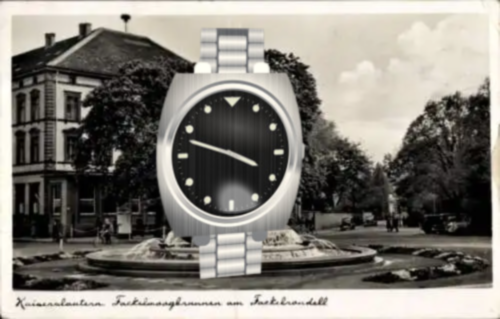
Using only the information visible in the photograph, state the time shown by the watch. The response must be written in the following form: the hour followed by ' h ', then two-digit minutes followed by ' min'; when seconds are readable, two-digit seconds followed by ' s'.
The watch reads 3 h 48 min
